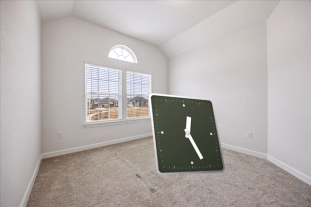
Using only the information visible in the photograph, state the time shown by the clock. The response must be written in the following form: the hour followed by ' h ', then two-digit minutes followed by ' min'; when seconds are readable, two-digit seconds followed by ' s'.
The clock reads 12 h 26 min
